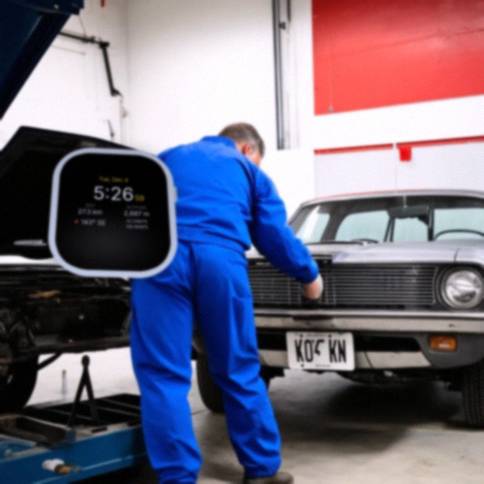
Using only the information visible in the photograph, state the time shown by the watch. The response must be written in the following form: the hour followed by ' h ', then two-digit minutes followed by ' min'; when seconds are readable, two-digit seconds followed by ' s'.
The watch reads 5 h 26 min
